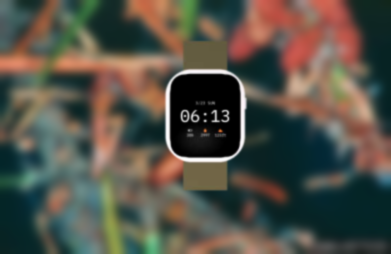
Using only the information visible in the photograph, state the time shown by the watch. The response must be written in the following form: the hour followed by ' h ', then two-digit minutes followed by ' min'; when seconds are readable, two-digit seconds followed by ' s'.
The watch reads 6 h 13 min
